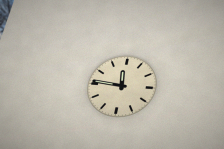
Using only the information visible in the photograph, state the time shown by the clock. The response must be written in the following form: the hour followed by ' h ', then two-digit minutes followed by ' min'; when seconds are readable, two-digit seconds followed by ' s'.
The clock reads 11 h 46 min
